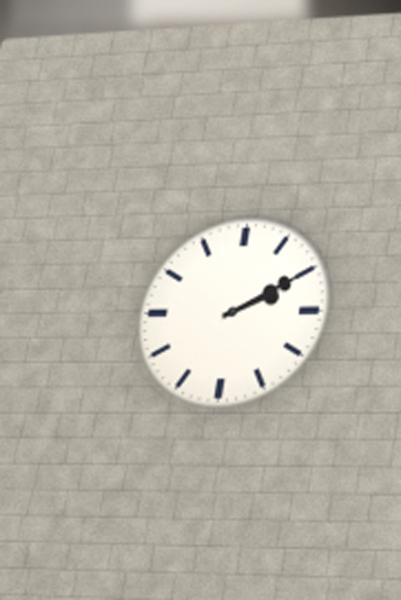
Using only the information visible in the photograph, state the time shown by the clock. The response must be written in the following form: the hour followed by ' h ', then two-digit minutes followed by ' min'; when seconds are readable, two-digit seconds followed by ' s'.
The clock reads 2 h 10 min
